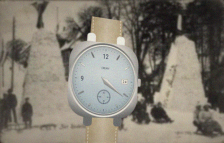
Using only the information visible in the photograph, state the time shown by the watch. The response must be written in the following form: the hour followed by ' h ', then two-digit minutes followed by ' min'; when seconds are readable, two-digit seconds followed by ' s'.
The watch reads 4 h 21 min
